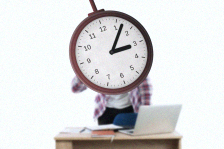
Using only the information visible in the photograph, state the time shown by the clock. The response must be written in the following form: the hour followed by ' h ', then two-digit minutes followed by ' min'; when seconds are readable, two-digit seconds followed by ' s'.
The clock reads 3 h 07 min
